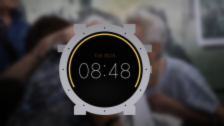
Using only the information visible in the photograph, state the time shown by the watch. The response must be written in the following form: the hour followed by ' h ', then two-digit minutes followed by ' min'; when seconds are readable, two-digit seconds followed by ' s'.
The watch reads 8 h 48 min
